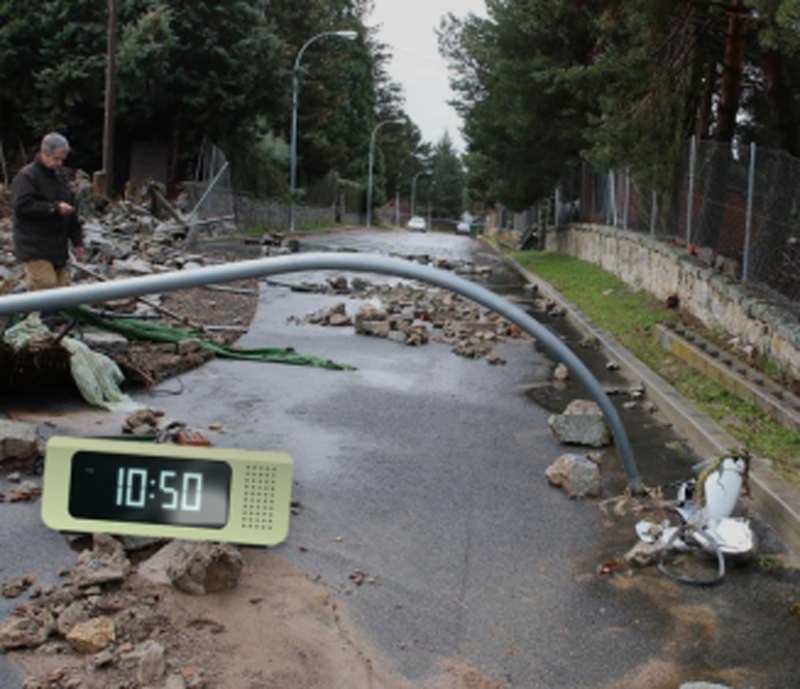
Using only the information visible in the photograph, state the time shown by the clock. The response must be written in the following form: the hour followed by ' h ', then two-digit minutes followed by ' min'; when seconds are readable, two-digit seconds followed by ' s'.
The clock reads 10 h 50 min
